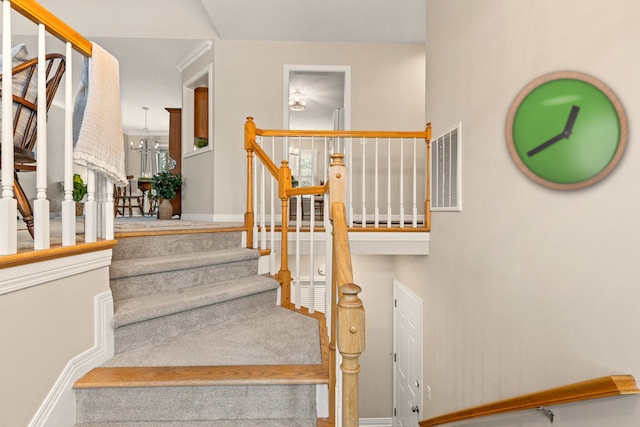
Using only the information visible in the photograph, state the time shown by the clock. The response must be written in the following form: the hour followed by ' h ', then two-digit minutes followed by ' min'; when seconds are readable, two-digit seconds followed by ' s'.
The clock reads 12 h 40 min
